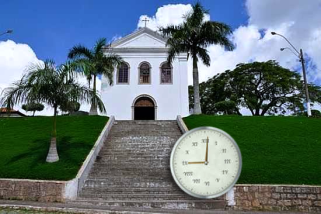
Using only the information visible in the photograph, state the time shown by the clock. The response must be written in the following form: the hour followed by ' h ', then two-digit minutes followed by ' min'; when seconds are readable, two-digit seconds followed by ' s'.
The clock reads 9 h 01 min
